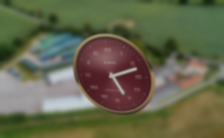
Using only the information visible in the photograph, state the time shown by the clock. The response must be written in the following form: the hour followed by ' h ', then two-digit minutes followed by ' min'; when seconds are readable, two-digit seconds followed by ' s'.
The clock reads 5 h 12 min
